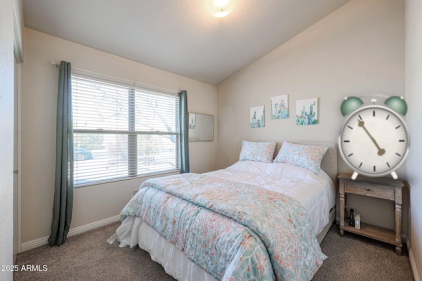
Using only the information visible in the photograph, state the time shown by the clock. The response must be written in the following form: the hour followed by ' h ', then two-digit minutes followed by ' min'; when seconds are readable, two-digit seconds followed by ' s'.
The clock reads 4 h 54 min
